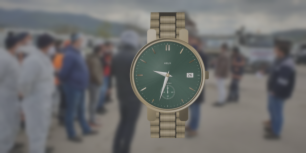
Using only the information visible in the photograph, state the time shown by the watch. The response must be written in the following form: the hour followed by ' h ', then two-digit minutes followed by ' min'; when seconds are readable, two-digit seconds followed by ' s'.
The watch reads 9 h 33 min
